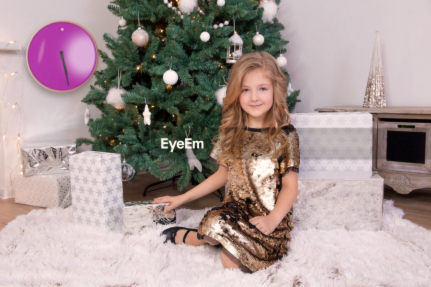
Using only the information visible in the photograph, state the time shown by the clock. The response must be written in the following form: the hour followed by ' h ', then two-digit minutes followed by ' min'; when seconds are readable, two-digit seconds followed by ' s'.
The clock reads 5 h 28 min
